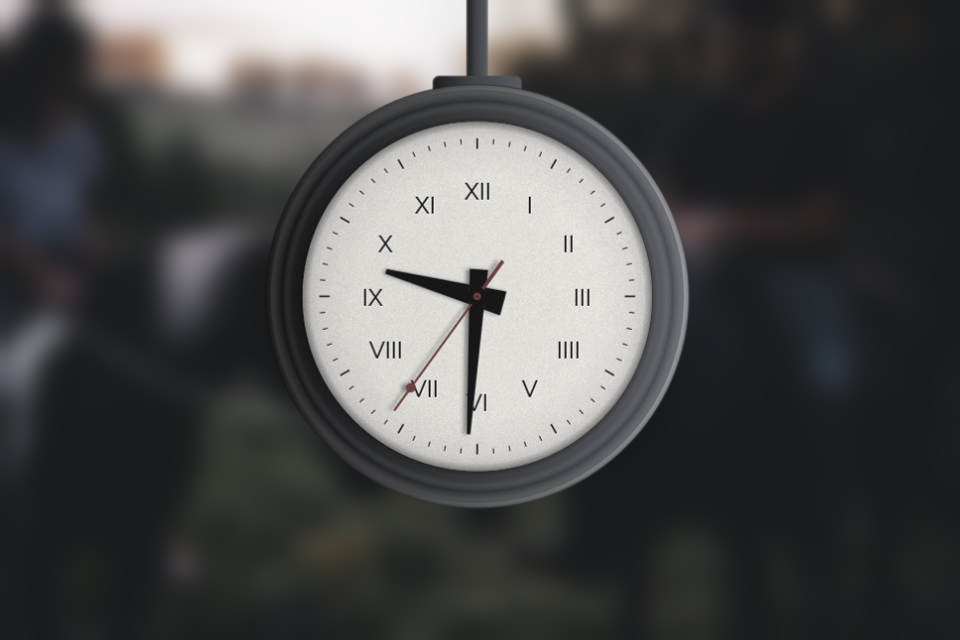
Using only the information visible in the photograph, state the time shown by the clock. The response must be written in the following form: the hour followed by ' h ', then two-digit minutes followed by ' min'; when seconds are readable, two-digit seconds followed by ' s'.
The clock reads 9 h 30 min 36 s
